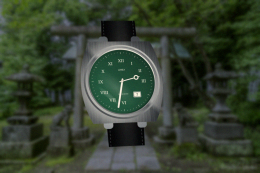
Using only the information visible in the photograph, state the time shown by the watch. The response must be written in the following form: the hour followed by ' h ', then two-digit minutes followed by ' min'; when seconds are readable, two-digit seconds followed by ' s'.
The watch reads 2 h 32 min
